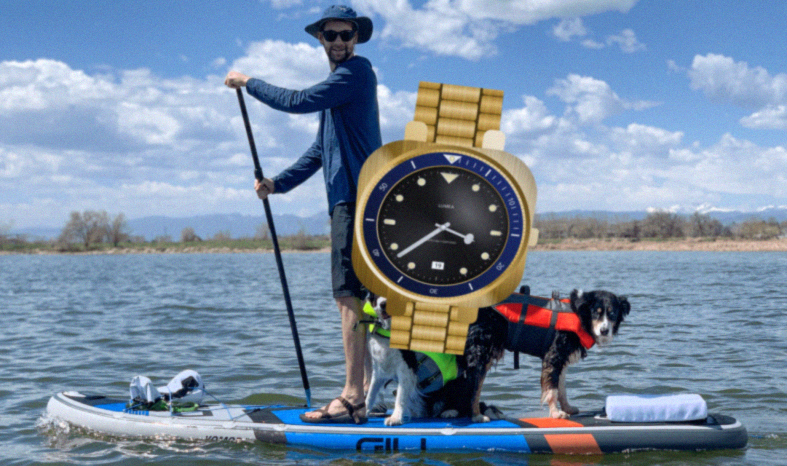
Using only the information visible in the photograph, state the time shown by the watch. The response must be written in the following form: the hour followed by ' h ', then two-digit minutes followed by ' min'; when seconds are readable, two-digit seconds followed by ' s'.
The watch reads 3 h 38 min
